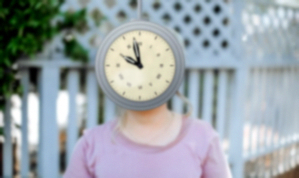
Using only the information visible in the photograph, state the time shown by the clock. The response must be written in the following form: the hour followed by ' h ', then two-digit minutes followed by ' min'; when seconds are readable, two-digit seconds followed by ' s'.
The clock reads 9 h 58 min
